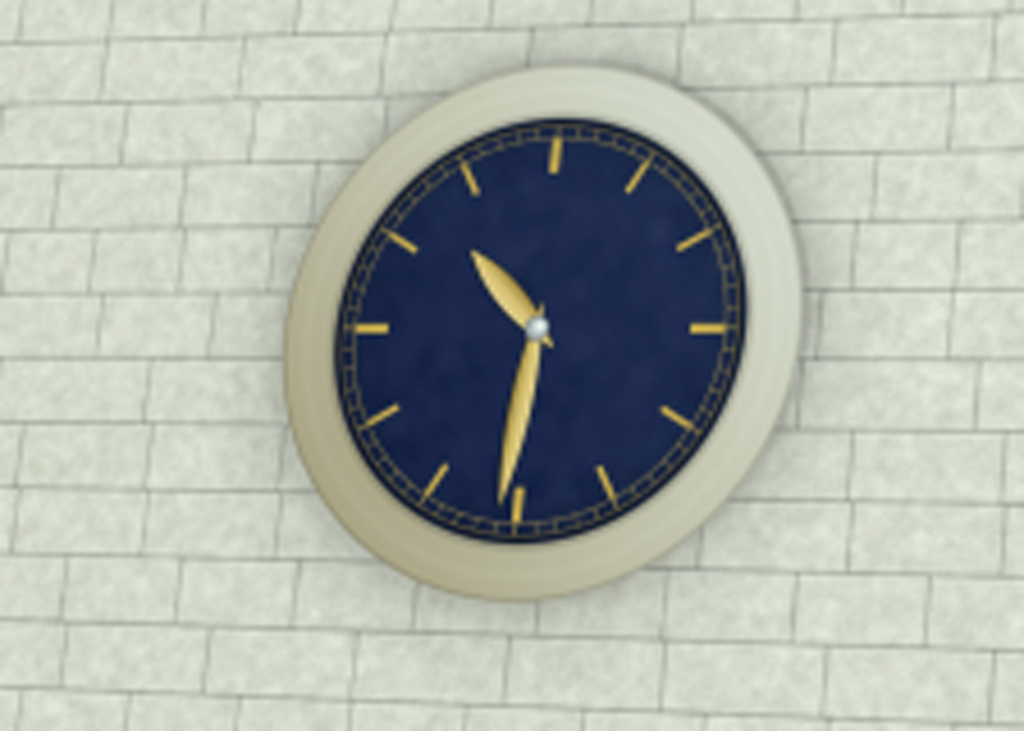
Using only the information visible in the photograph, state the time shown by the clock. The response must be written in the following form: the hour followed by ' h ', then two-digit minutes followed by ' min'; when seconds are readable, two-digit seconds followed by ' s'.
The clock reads 10 h 31 min
